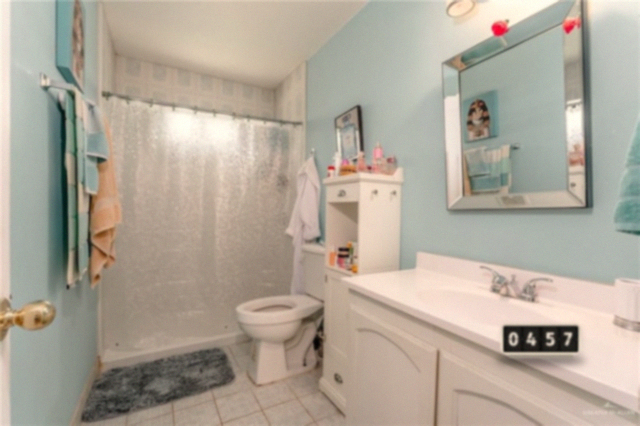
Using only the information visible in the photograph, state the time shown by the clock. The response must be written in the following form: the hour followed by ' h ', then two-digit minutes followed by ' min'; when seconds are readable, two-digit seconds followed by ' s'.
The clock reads 4 h 57 min
